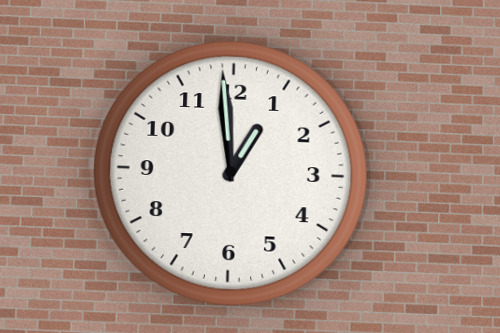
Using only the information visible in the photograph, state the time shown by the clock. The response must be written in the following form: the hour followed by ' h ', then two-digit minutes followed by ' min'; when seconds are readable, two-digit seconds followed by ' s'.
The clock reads 12 h 59 min
